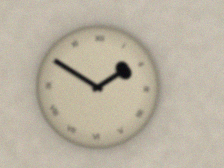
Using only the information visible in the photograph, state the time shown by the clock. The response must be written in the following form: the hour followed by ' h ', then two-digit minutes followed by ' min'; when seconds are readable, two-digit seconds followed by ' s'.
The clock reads 1 h 50 min
